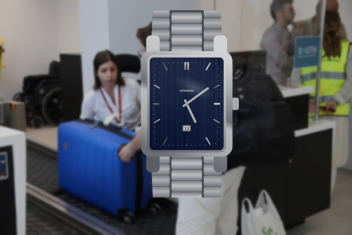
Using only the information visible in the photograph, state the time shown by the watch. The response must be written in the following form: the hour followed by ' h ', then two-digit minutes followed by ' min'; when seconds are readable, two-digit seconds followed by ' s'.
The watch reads 5 h 09 min
